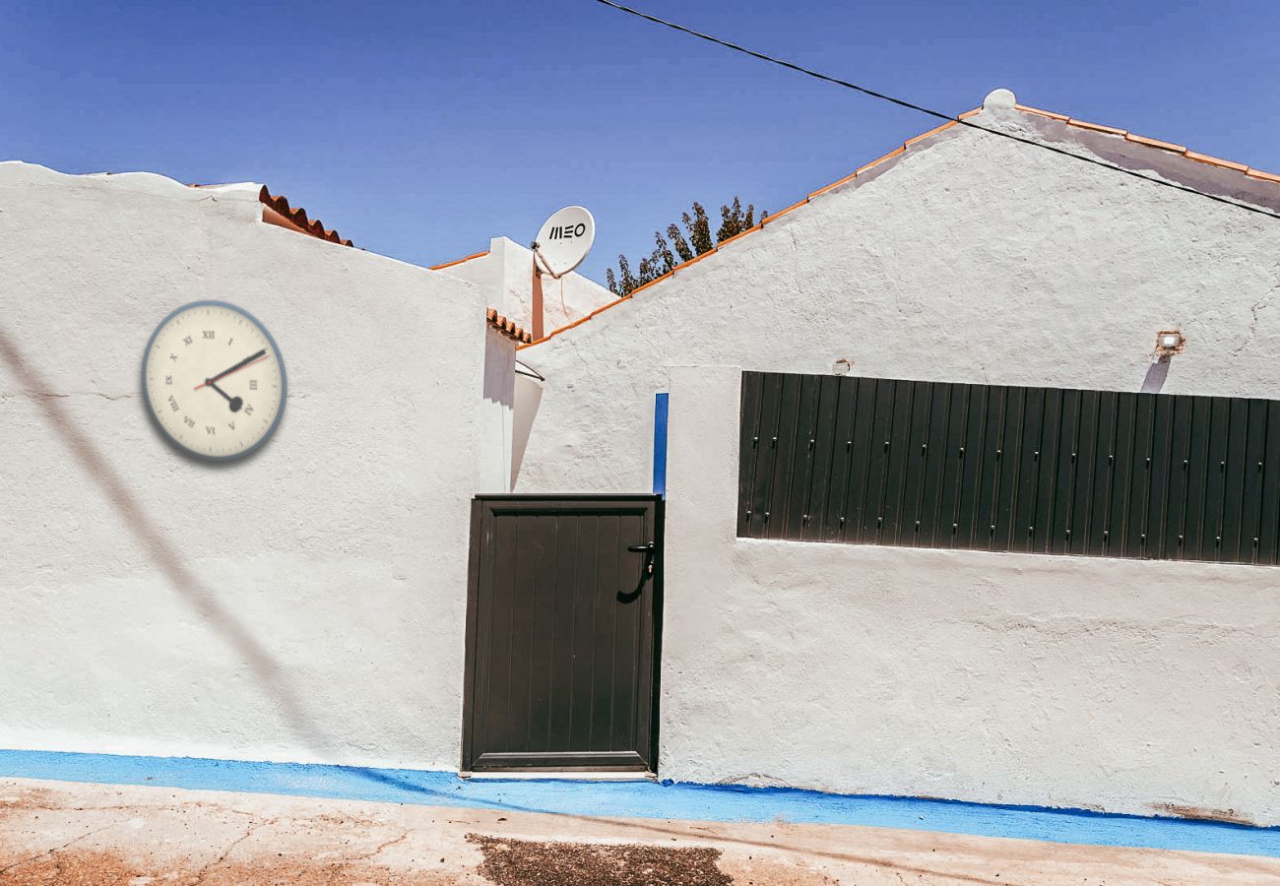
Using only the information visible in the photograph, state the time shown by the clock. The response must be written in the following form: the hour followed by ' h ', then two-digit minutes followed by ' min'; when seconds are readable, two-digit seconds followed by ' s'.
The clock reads 4 h 10 min 11 s
